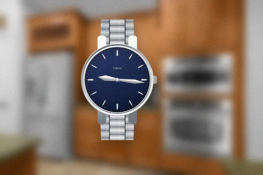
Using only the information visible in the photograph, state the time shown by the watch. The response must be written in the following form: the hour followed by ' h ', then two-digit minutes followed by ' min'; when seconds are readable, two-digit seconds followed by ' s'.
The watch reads 9 h 16 min
